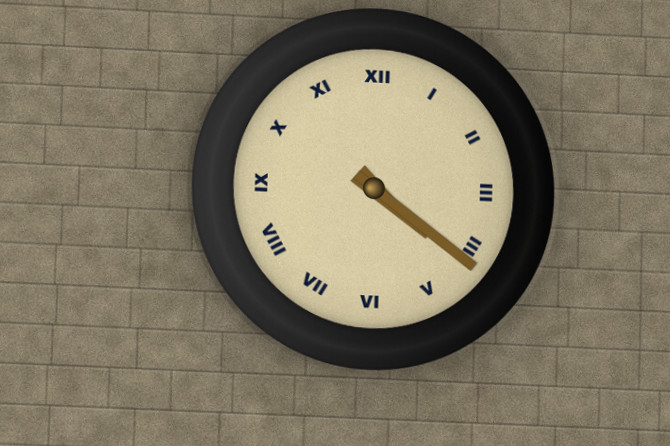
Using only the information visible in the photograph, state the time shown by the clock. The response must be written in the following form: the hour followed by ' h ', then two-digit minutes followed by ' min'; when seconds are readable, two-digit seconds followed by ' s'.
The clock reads 4 h 21 min
